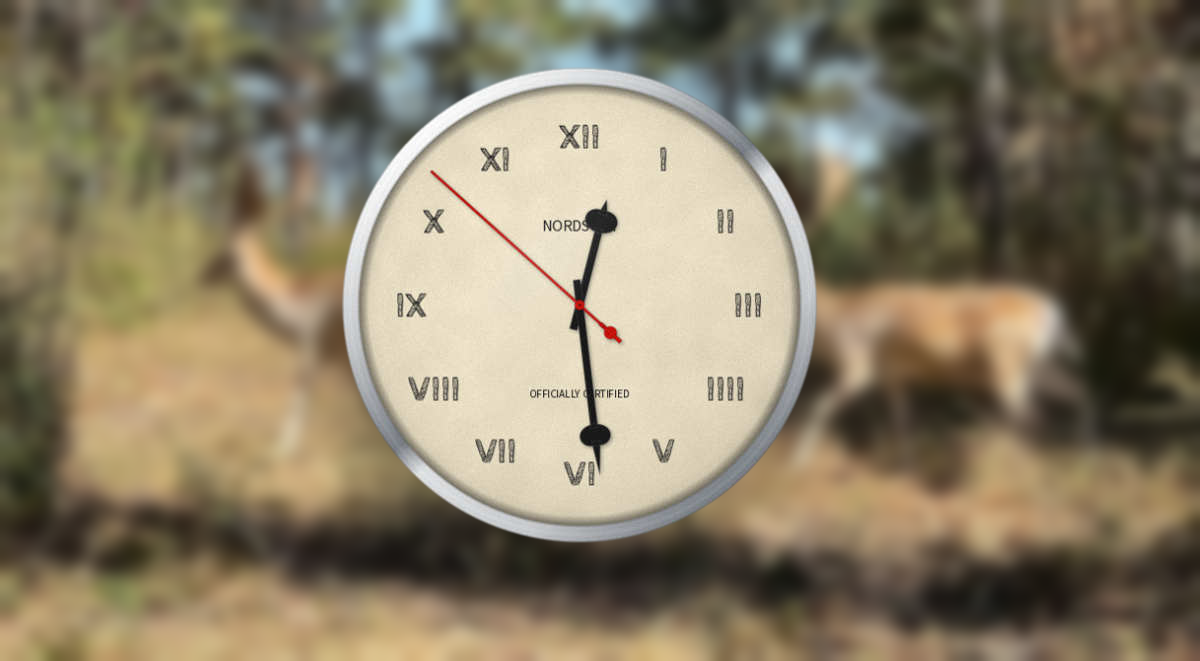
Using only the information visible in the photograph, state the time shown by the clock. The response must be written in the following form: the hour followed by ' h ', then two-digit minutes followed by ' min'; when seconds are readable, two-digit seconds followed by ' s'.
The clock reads 12 h 28 min 52 s
